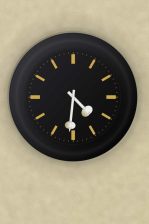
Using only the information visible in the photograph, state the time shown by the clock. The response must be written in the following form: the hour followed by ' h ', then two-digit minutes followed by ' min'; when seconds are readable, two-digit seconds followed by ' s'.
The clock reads 4 h 31 min
